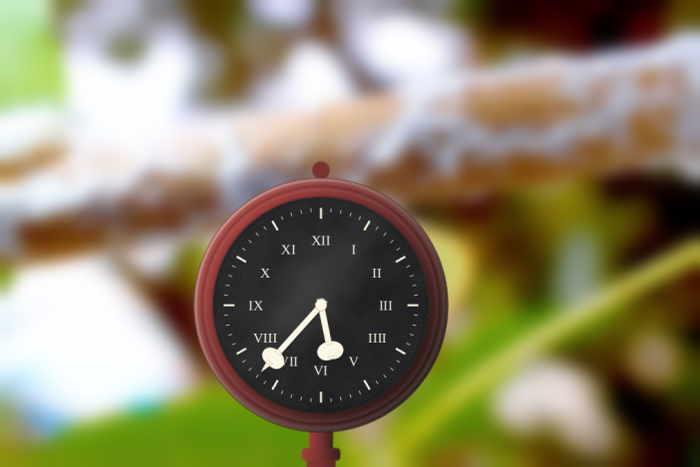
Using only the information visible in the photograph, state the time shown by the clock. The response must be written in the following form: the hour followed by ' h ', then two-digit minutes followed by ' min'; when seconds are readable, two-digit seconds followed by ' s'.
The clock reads 5 h 37 min
